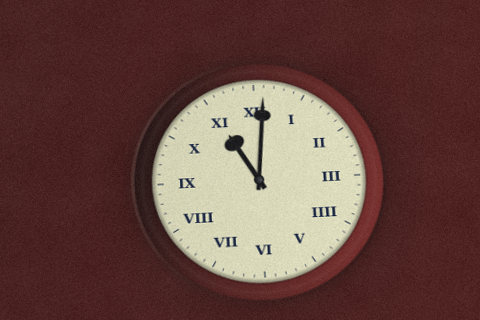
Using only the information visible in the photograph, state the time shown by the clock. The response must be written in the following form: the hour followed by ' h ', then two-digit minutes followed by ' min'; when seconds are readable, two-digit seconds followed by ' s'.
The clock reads 11 h 01 min
